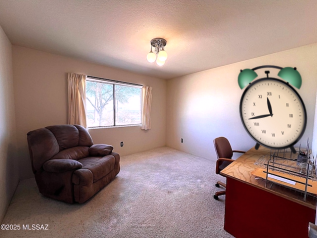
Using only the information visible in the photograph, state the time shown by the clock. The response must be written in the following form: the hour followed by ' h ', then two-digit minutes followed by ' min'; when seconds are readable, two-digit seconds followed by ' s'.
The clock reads 11 h 43 min
